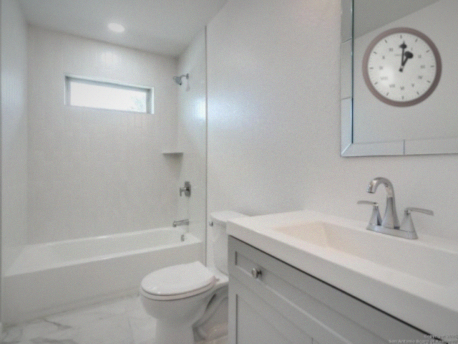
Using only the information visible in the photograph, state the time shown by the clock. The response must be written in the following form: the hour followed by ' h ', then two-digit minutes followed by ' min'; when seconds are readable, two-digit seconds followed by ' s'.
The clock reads 1 h 01 min
